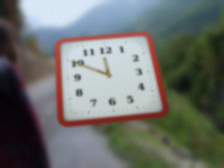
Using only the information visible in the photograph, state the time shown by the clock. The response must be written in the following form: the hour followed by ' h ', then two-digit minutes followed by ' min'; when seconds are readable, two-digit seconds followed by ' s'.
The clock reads 11 h 50 min
